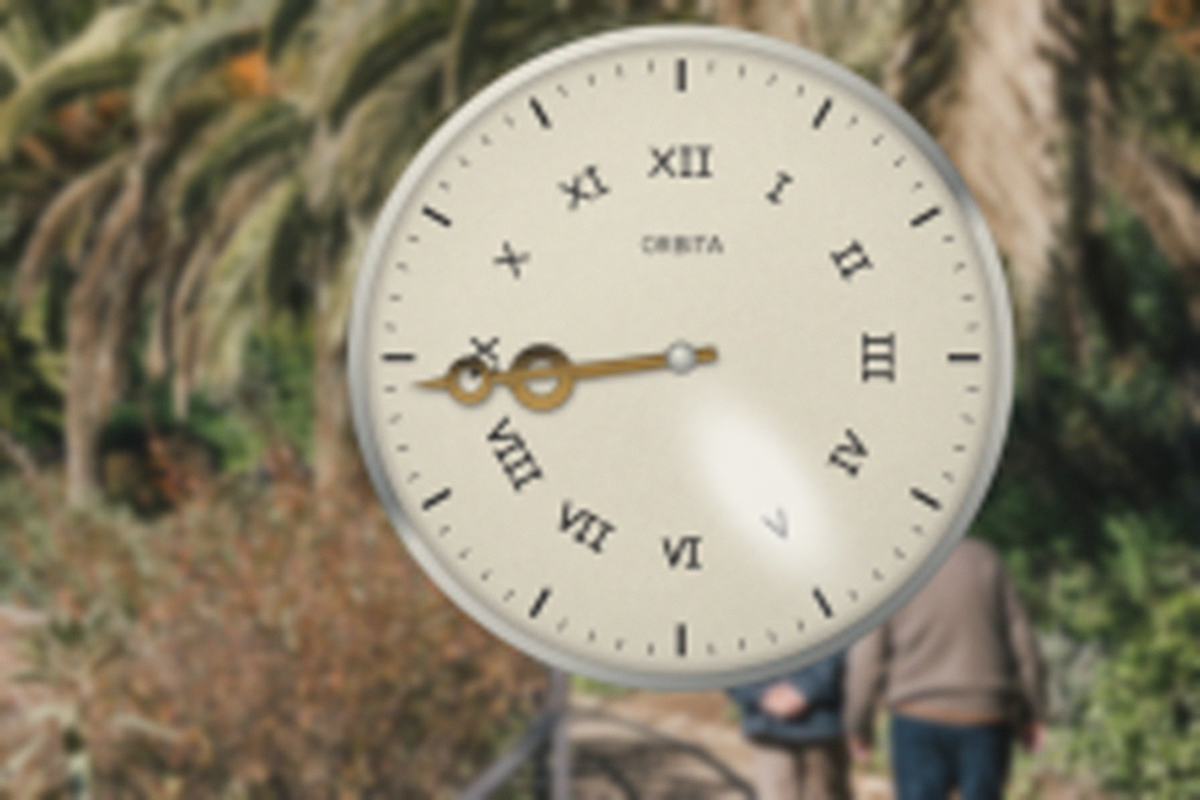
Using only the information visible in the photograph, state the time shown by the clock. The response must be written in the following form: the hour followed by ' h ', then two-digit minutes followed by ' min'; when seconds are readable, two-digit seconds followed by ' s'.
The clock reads 8 h 44 min
